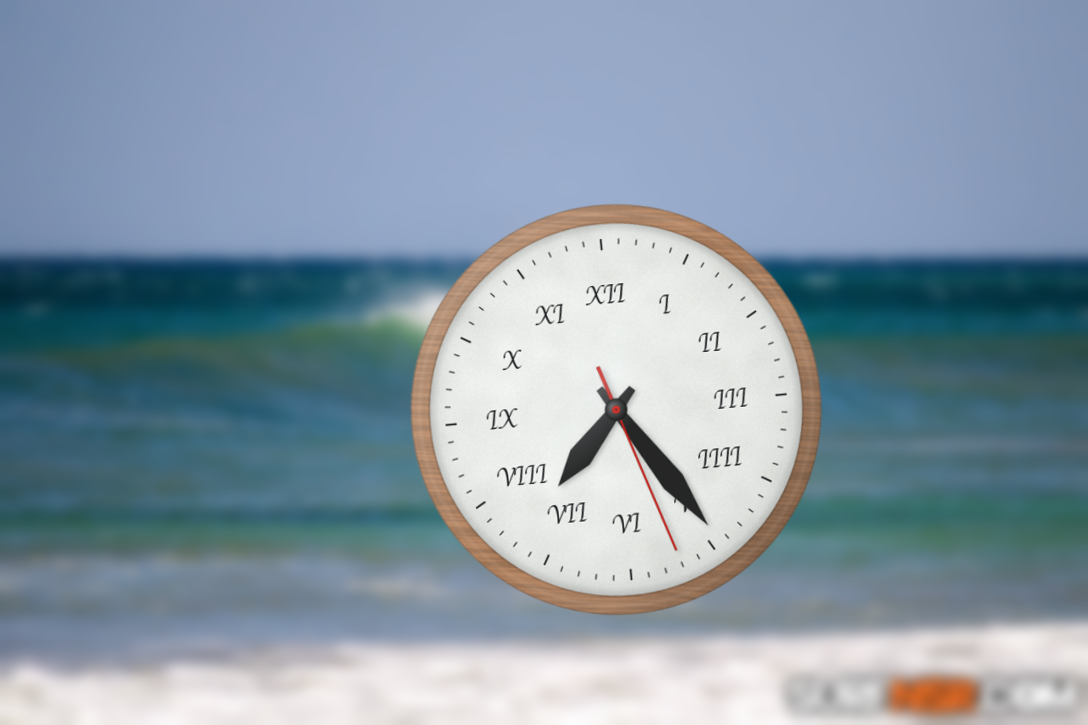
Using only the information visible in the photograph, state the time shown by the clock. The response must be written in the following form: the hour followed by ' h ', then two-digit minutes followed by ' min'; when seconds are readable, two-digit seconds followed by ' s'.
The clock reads 7 h 24 min 27 s
